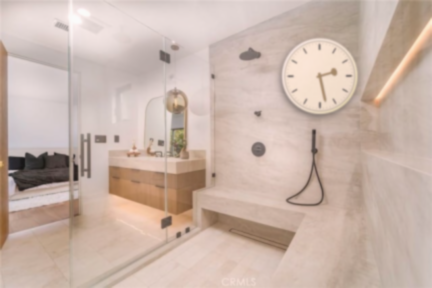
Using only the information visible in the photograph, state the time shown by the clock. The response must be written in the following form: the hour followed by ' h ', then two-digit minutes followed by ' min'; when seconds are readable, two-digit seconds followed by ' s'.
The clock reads 2 h 28 min
